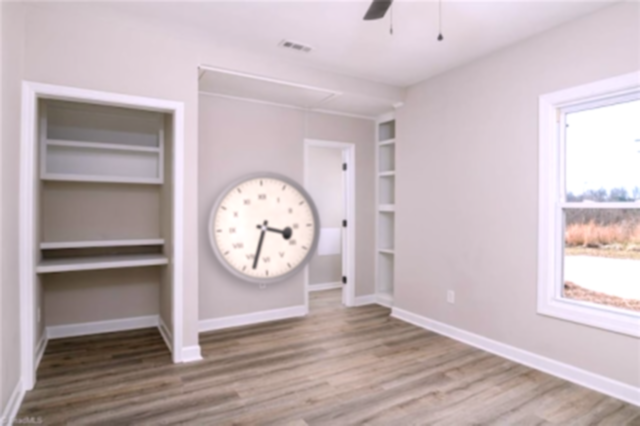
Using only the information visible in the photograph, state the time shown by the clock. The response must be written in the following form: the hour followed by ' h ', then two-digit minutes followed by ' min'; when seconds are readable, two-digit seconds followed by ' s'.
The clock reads 3 h 33 min
